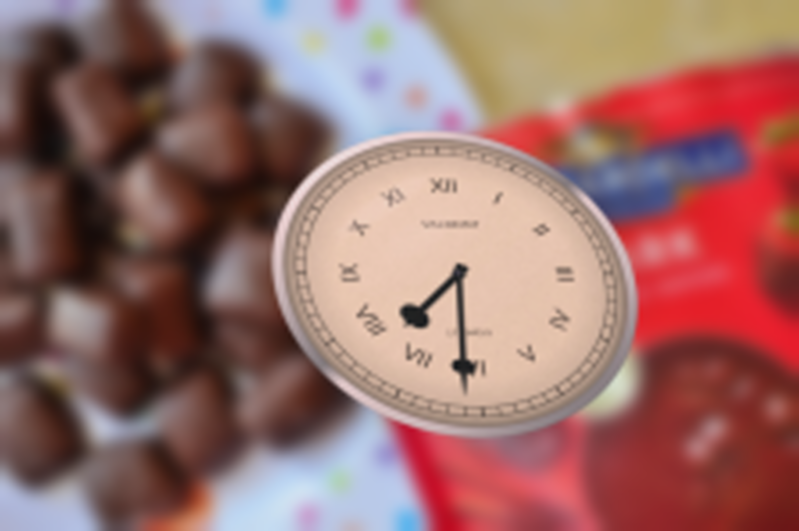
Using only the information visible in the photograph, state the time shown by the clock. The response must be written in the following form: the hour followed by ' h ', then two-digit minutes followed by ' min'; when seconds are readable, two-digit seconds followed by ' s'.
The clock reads 7 h 31 min
